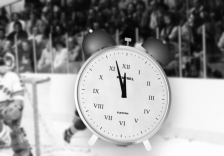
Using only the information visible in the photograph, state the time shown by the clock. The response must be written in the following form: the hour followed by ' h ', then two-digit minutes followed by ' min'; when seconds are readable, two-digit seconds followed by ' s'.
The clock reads 11 h 57 min
